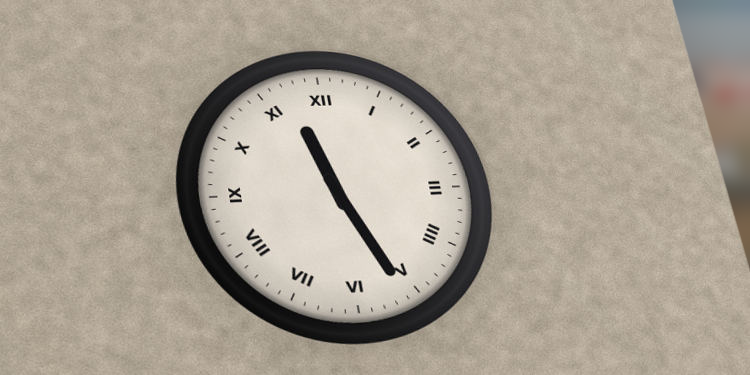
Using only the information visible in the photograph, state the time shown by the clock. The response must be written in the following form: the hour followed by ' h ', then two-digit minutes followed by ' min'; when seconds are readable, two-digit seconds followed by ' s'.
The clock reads 11 h 26 min
